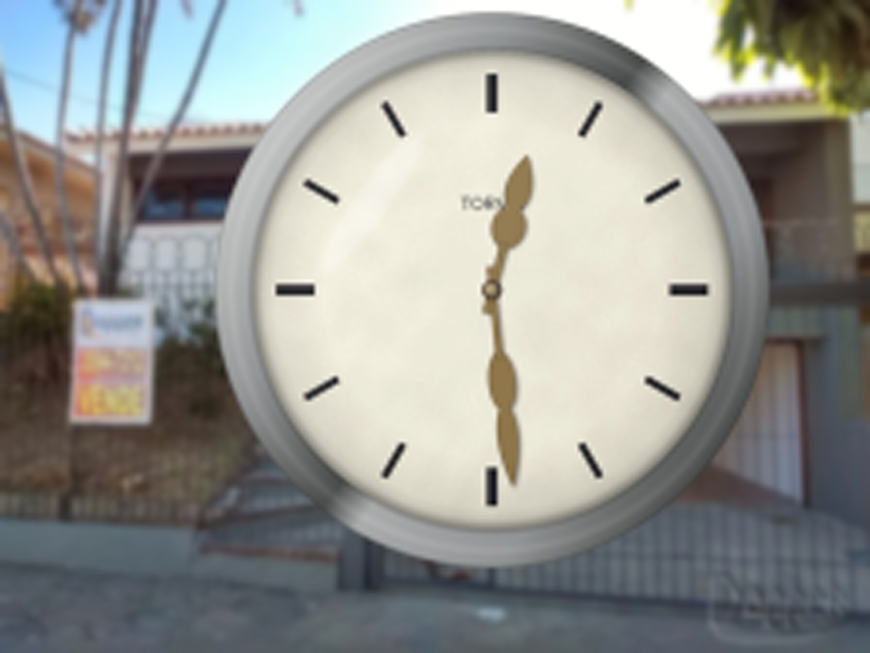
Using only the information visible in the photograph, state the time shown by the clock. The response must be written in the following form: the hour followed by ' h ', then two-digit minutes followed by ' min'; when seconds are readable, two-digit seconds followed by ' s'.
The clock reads 12 h 29 min
